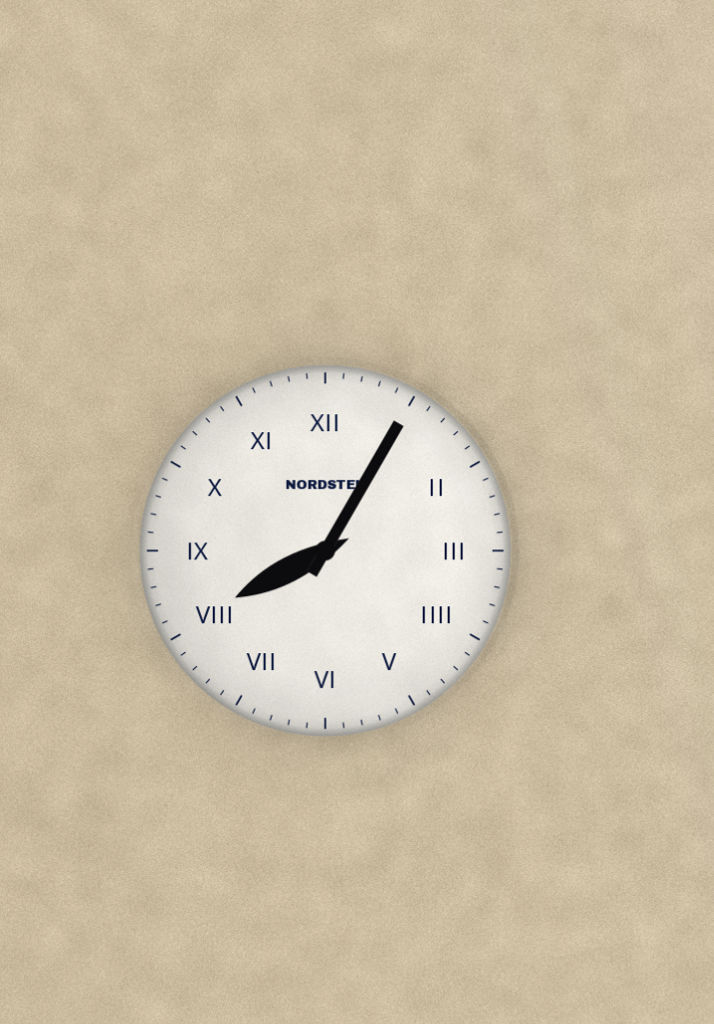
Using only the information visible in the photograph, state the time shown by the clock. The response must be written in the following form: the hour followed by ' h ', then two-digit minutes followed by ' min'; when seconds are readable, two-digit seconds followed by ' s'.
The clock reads 8 h 05 min
